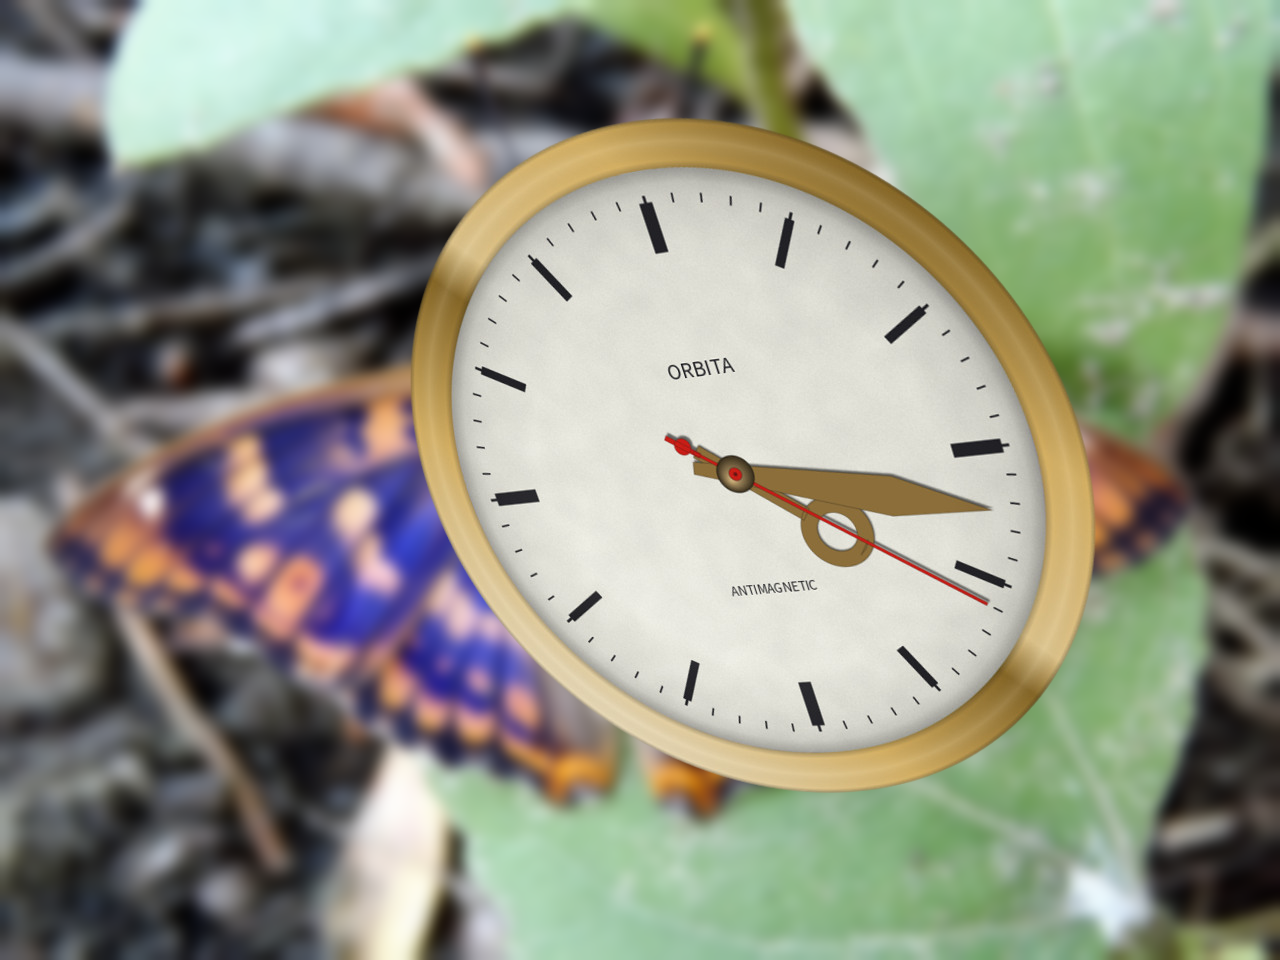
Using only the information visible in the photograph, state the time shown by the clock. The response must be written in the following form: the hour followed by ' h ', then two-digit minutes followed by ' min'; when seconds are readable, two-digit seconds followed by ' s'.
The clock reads 4 h 17 min 21 s
